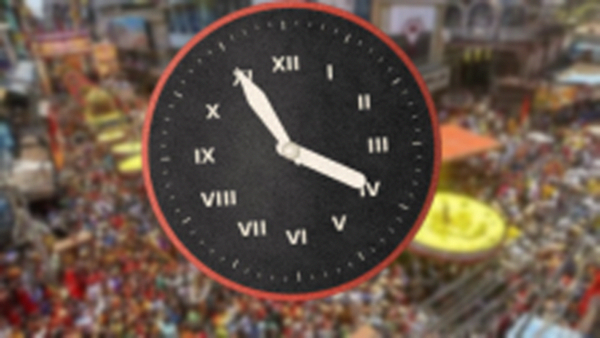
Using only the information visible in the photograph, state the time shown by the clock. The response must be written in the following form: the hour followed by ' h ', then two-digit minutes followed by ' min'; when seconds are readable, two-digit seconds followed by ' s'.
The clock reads 3 h 55 min
